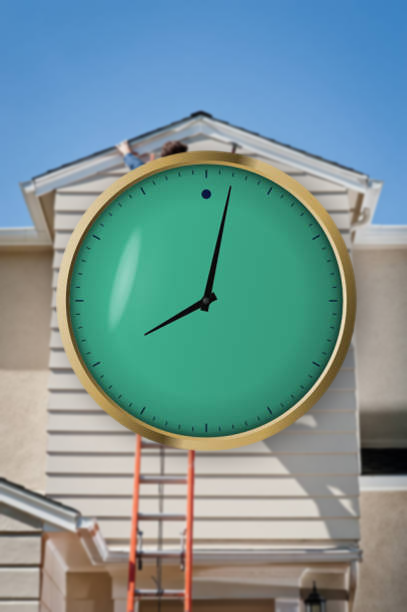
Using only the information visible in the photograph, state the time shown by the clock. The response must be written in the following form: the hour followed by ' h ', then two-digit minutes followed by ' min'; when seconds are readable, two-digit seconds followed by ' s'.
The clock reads 8 h 02 min
